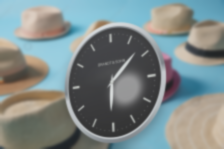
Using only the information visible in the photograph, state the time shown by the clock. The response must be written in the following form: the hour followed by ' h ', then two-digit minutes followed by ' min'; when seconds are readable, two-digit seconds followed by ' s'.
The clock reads 6 h 08 min
